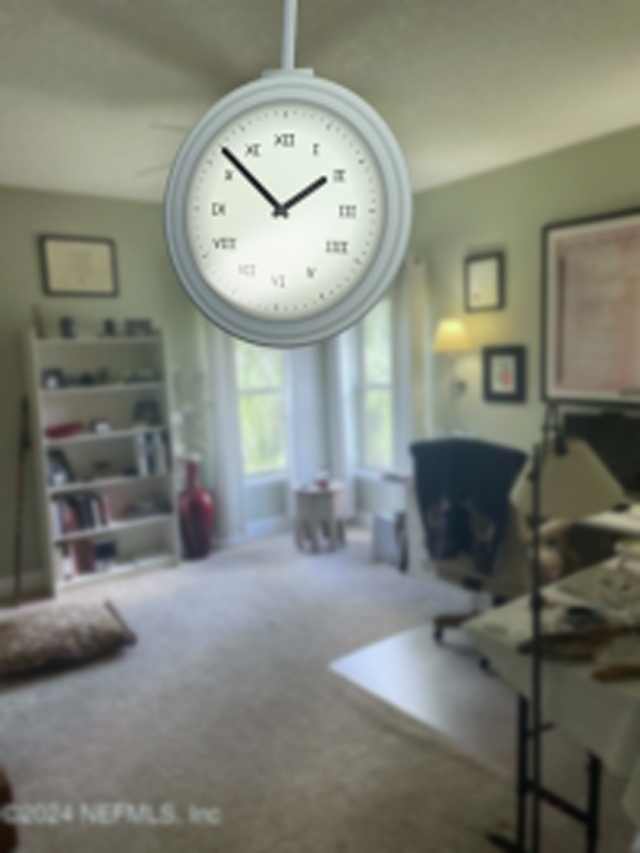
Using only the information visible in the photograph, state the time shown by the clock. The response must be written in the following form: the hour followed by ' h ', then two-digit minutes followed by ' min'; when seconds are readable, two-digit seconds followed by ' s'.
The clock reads 1 h 52 min
